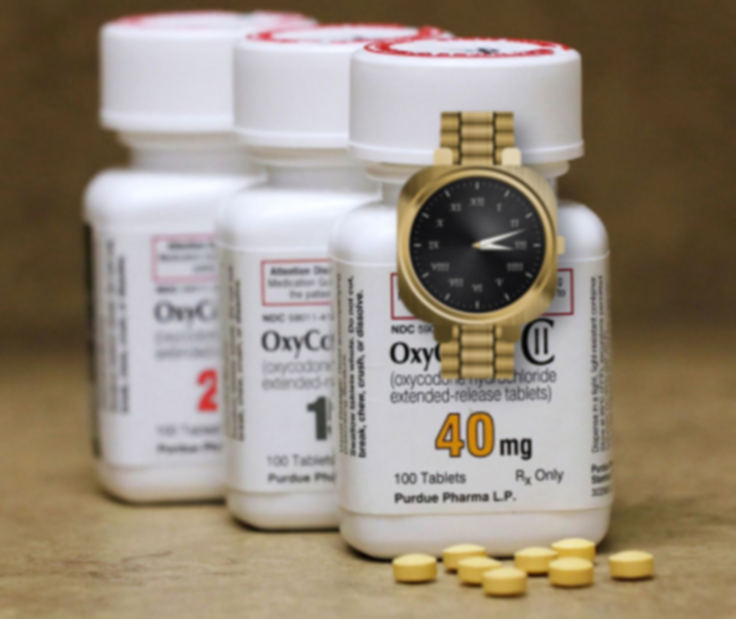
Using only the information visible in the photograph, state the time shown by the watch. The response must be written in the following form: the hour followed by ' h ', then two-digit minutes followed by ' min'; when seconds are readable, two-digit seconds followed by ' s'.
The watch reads 3 h 12 min
